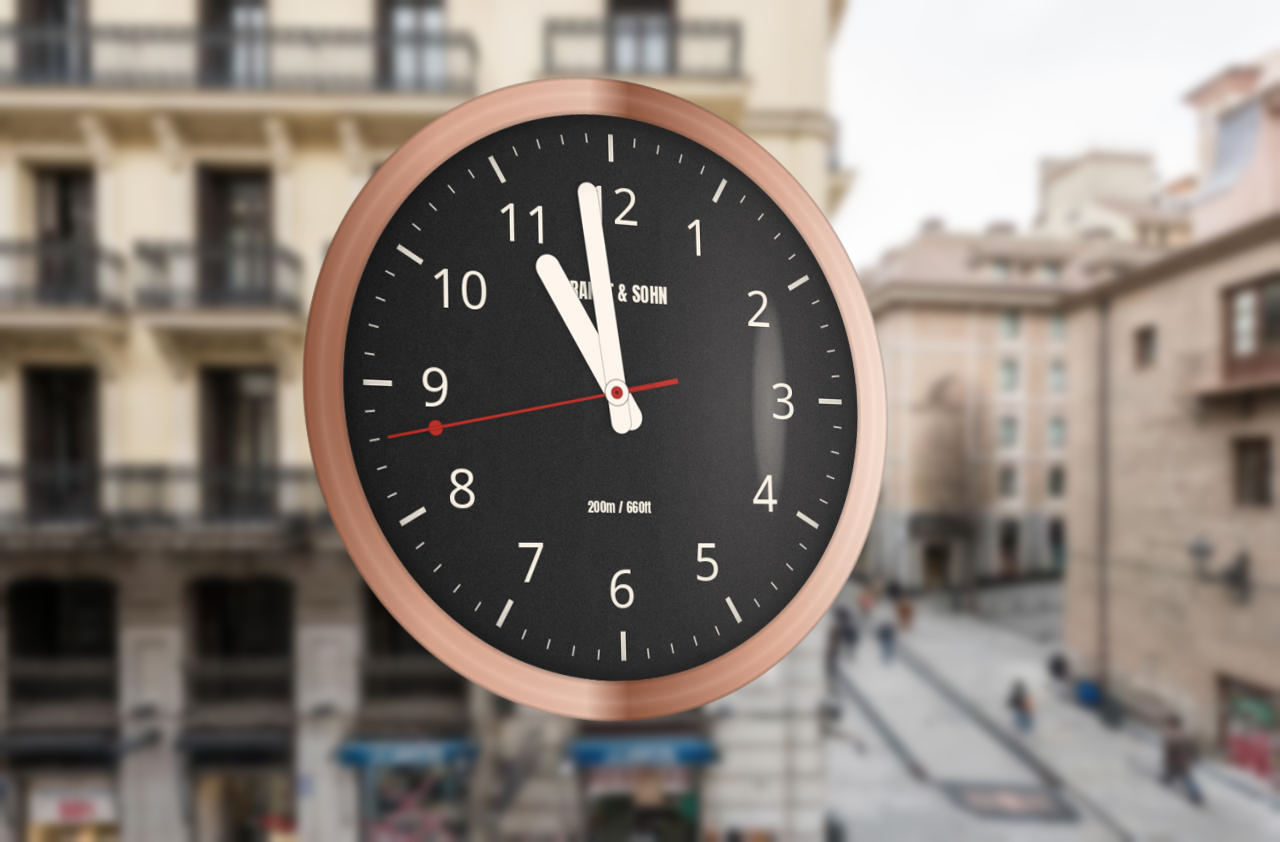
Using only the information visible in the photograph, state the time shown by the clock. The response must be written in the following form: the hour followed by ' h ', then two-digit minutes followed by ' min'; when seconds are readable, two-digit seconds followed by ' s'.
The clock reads 10 h 58 min 43 s
